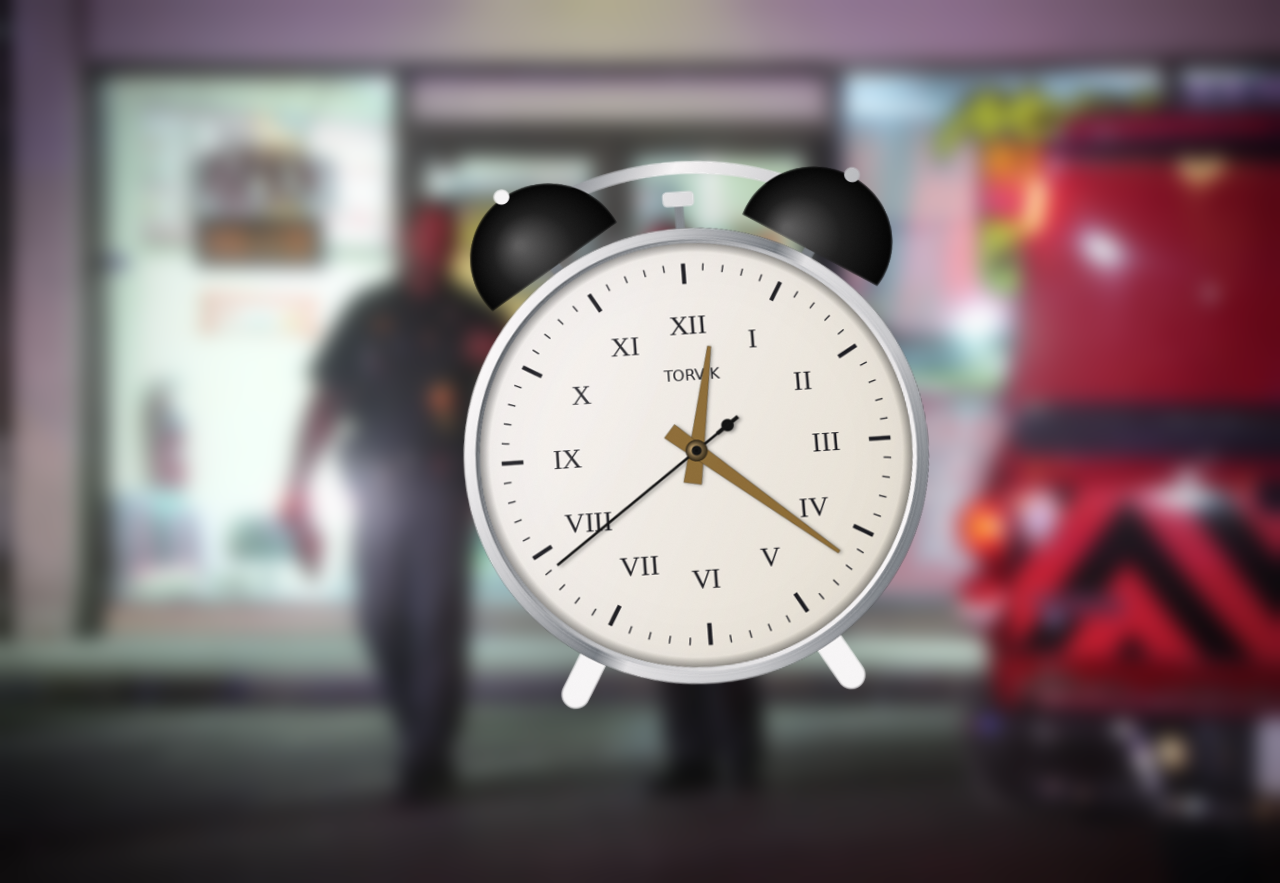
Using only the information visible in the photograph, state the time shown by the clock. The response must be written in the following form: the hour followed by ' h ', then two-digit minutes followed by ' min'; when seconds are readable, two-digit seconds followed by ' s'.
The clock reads 12 h 21 min 39 s
